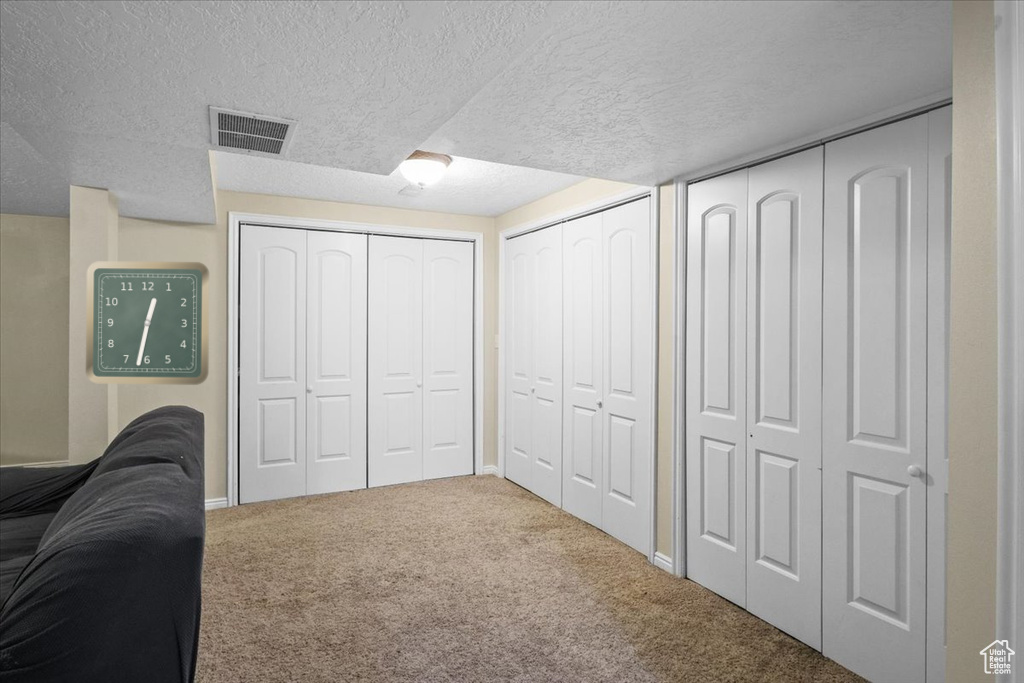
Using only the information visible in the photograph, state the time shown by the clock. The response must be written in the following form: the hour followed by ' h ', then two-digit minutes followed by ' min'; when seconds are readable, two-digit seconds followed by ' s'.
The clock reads 12 h 32 min
